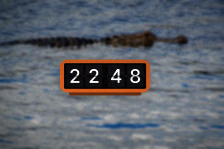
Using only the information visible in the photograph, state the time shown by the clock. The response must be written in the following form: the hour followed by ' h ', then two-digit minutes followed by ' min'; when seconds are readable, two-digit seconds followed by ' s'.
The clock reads 22 h 48 min
